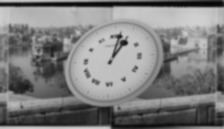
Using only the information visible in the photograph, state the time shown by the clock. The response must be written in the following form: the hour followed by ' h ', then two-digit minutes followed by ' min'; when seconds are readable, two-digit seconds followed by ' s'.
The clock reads 1 h 02 min
